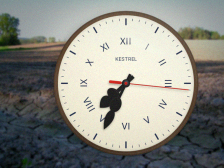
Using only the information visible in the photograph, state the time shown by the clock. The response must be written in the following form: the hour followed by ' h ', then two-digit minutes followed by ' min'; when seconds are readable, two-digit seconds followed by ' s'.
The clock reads 7 h 34 min 16 s
